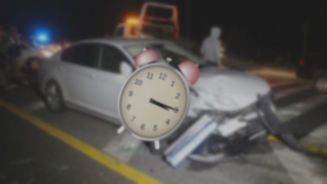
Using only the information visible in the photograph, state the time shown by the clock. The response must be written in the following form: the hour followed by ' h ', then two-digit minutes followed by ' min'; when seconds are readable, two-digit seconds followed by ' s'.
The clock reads 3 h 15 min
